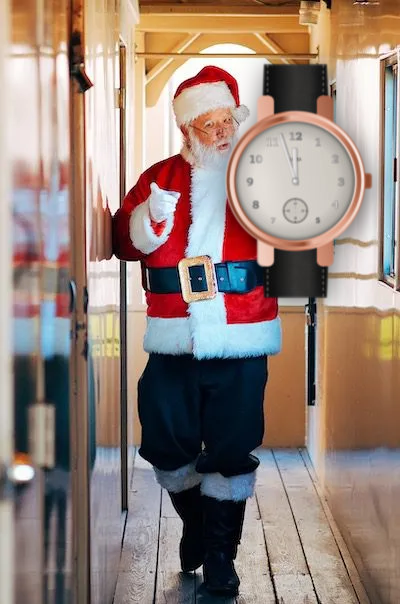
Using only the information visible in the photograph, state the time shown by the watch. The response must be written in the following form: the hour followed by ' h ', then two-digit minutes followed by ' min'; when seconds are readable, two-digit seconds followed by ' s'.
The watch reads 11 h 57 min
